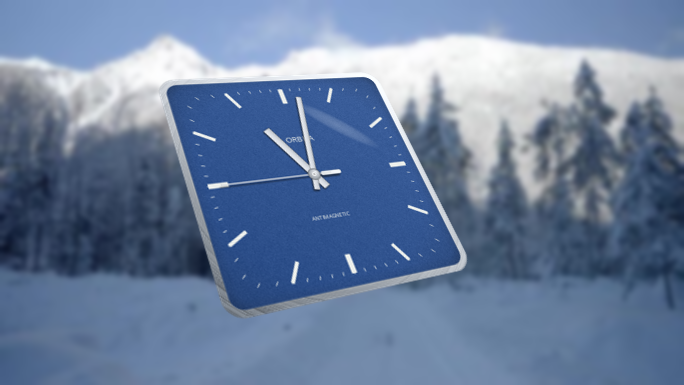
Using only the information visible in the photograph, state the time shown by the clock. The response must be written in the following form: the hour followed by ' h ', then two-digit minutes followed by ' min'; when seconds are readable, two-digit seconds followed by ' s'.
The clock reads 11 h 01 min 45 s
